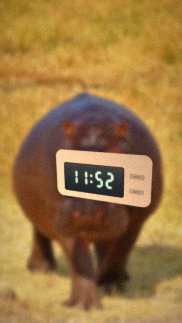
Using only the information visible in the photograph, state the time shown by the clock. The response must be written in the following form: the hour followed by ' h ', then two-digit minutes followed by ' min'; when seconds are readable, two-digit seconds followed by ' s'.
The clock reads 11 h 52 min
